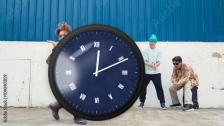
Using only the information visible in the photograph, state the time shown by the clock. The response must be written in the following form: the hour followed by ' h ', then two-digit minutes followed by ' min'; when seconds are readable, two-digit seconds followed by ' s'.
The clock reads 12 h 11 min
